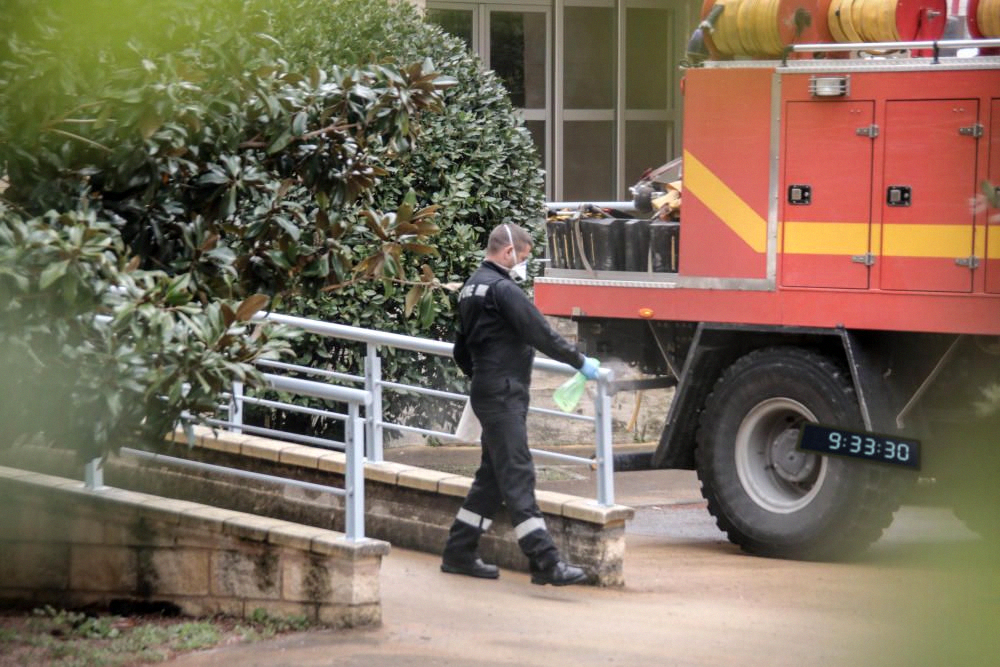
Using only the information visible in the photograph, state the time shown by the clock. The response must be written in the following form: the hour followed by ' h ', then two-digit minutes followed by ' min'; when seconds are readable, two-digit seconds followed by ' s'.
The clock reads 9 h 33 min 30 s
